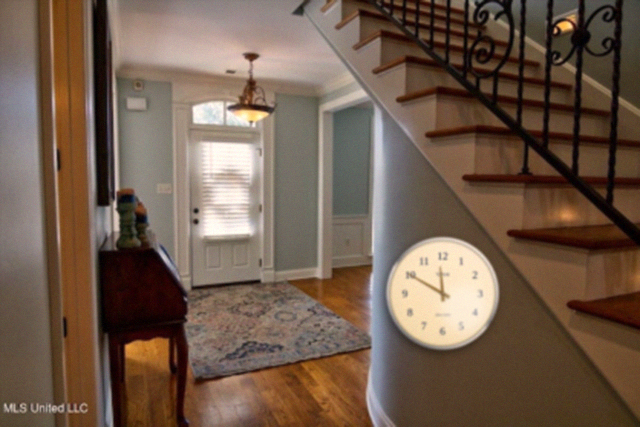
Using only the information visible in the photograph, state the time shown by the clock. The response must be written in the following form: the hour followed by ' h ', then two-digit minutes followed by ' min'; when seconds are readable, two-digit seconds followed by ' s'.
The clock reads 11 h 50 min
